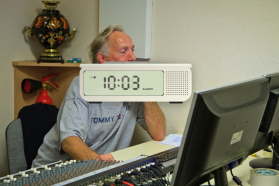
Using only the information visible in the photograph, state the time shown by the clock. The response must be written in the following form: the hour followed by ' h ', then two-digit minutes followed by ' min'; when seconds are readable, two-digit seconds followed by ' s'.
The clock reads 10 h 03 min
